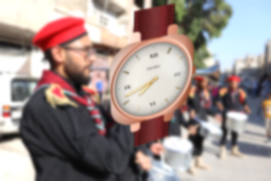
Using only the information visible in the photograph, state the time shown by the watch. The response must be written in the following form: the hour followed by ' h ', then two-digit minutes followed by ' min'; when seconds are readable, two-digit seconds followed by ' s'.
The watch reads 7 h 42 min
